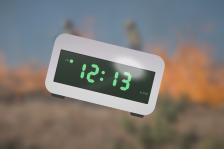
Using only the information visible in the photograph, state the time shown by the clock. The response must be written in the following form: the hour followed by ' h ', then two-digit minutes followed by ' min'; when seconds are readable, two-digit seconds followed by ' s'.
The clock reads 12 h 13 min
